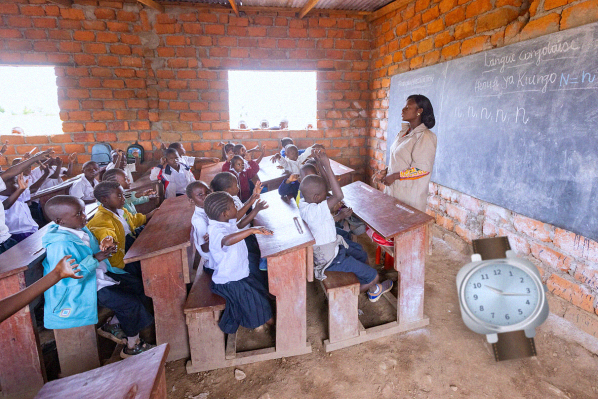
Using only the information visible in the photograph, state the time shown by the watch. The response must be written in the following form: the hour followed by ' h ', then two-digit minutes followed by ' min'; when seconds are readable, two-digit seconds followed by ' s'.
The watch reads 10 h 17 min
